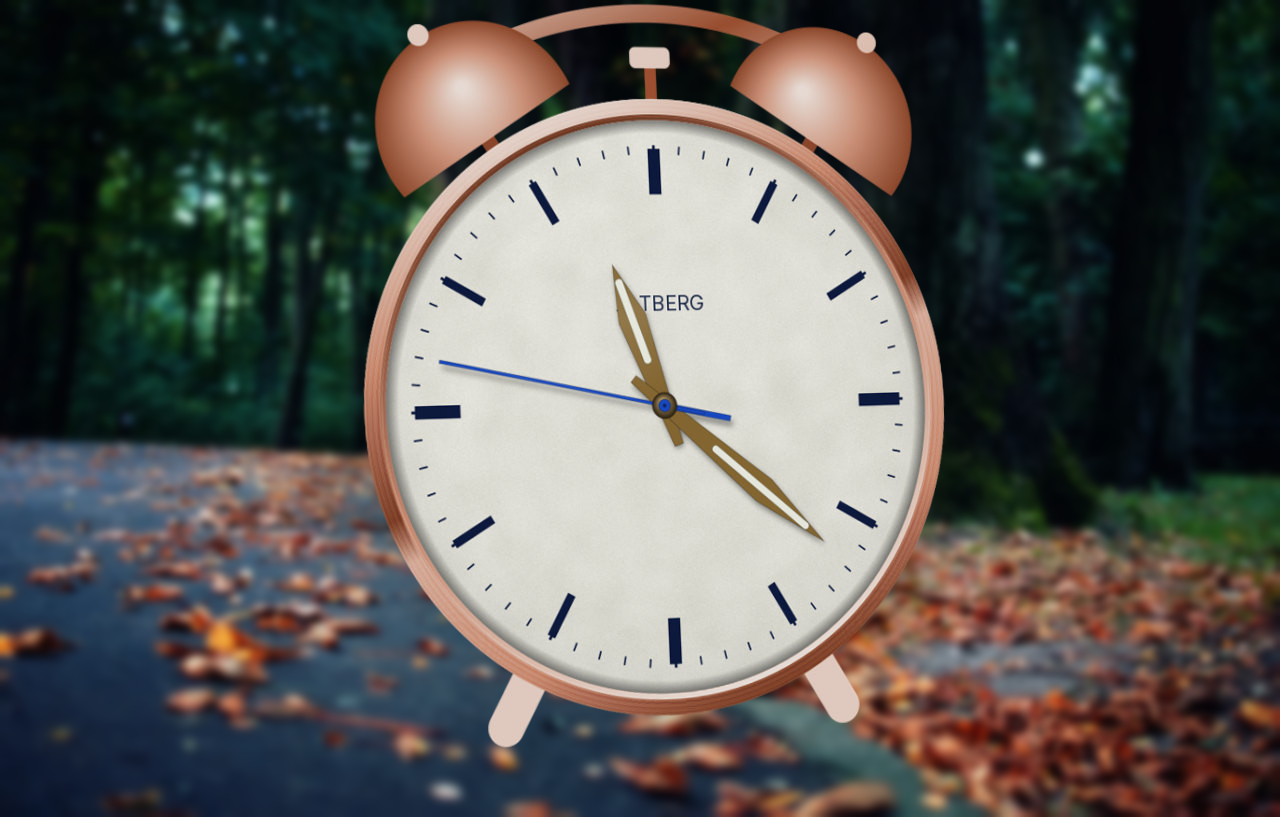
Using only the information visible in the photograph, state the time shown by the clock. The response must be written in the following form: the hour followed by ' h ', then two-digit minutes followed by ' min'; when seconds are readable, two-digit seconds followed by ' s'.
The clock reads 11 h 21 min 47 s
